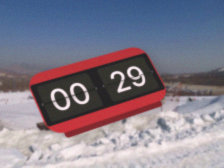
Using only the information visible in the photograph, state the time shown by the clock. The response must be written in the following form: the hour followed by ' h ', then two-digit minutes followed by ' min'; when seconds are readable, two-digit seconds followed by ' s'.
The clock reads 0 h 29 min
